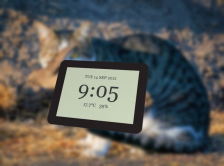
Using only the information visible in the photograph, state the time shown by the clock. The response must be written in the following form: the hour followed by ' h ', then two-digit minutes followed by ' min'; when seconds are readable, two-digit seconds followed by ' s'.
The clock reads 9 h 05 min
